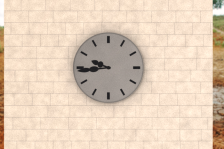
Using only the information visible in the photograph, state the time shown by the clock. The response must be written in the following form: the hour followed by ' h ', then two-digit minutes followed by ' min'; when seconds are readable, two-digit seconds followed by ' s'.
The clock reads 9 h 44 min
